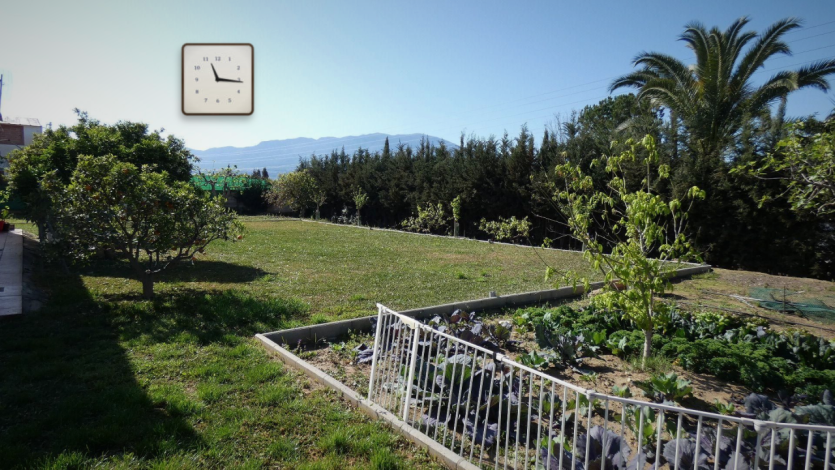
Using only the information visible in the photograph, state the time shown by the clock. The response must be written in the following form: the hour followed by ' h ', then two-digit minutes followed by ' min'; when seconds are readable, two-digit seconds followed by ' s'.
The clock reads 11 h 16 min
